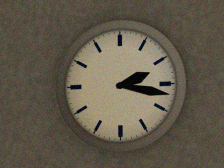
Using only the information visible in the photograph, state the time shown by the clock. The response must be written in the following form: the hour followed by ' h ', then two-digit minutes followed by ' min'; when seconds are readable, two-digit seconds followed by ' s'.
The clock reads 2 h 17 min
